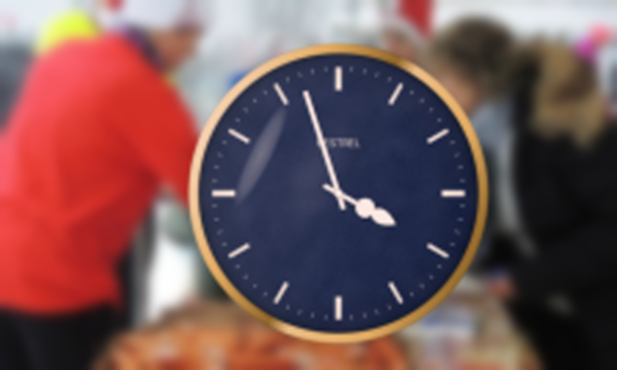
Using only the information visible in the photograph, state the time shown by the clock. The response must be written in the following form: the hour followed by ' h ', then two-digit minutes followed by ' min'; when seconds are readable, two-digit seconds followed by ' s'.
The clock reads 3 h 57 min
